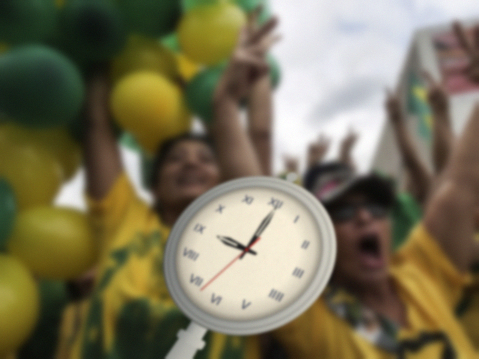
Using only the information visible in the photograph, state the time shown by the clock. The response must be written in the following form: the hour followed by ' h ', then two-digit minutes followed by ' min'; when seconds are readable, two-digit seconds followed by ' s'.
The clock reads 9 h 00 min 33 s
